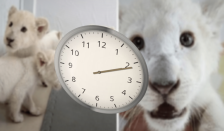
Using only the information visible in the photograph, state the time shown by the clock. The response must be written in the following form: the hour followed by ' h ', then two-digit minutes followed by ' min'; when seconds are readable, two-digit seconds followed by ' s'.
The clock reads 2 h 11 min
